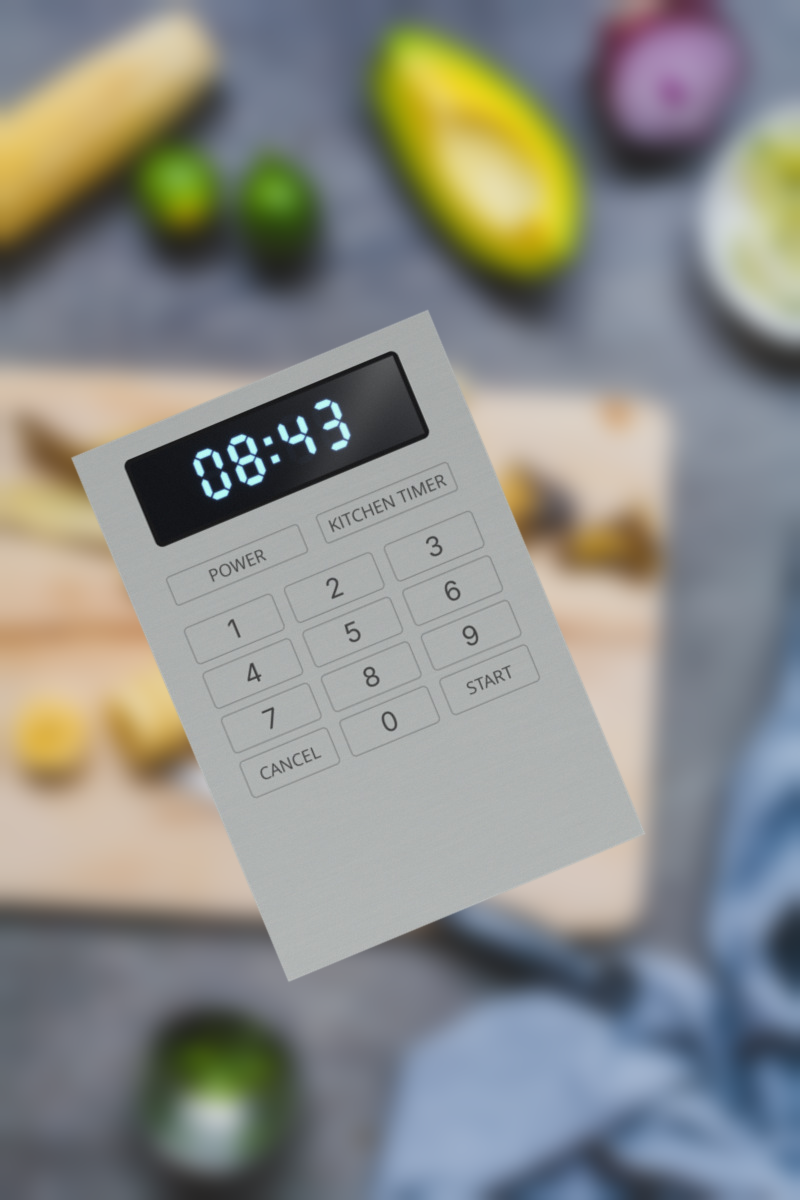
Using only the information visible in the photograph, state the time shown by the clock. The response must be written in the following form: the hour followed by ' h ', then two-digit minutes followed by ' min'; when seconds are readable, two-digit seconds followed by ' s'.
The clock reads 8 h 43 min
